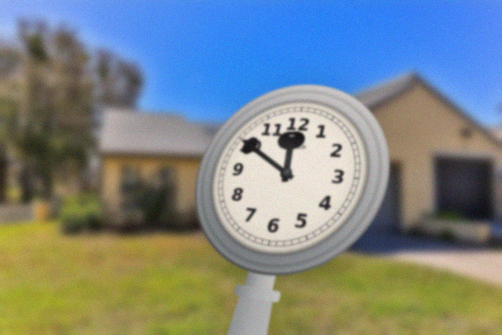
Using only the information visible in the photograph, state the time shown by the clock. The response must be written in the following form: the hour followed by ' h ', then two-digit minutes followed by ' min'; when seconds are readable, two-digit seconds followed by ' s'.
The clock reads 11 h 50 min
